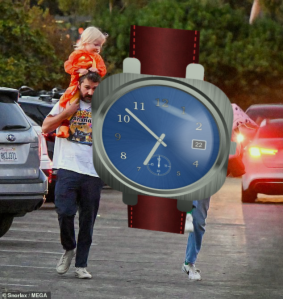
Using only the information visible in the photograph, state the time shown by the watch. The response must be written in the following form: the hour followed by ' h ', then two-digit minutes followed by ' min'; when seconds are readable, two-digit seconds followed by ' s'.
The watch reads 6 h 52 min
